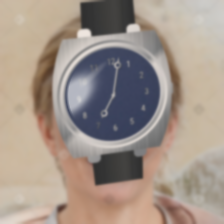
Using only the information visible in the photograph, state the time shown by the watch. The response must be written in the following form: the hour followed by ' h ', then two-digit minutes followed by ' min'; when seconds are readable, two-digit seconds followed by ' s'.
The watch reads 7 h 02 min
